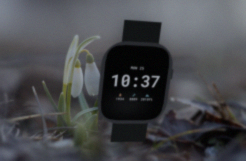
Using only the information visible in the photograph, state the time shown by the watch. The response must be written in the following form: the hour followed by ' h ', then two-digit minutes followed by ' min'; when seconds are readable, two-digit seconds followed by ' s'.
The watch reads 10 h 37 min
